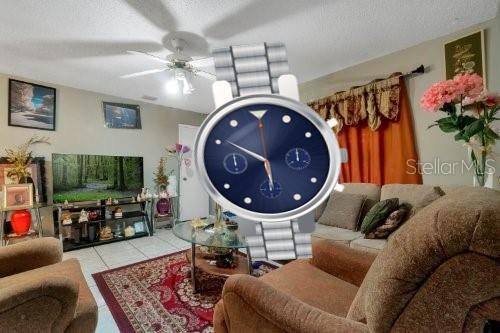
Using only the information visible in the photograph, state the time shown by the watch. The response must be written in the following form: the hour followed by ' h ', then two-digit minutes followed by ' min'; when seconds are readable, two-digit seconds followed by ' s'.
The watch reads 5 h 51 min
